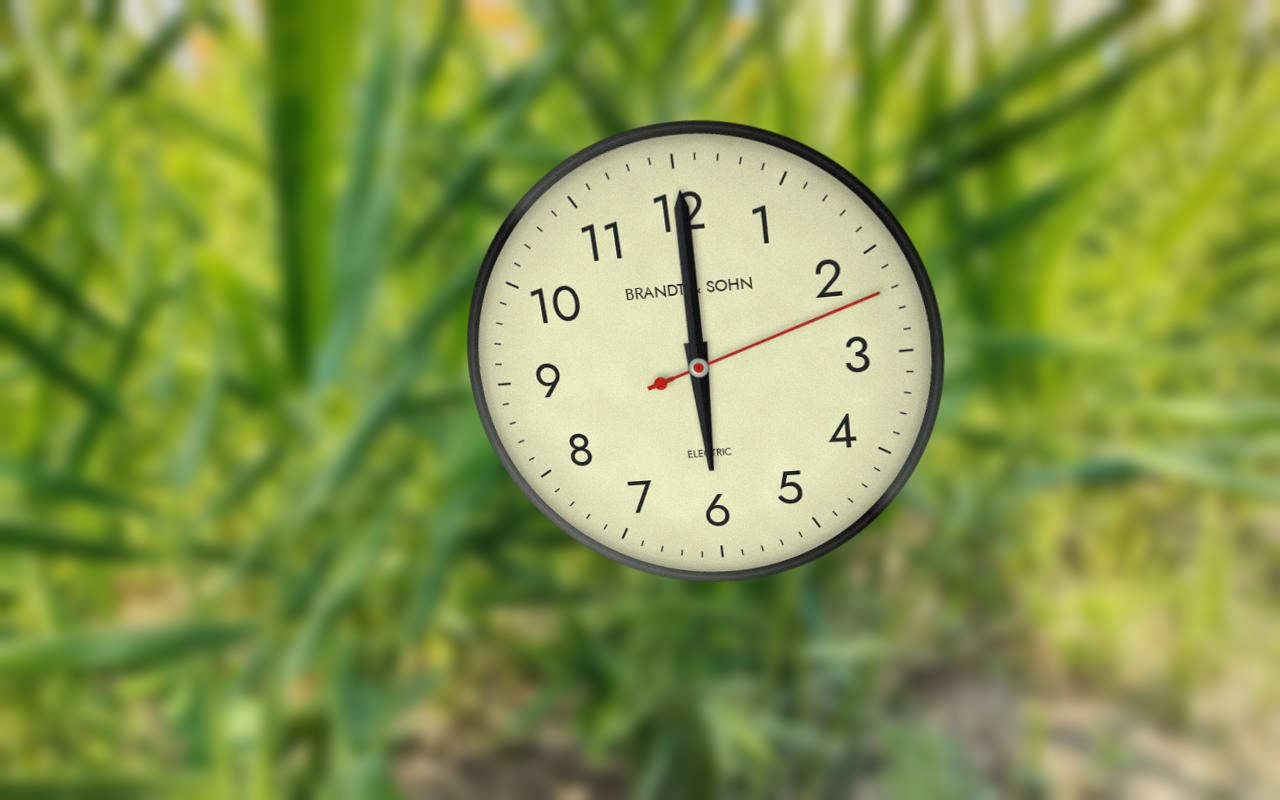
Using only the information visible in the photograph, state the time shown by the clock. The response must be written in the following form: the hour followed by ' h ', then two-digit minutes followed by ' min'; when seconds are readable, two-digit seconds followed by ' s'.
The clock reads 6 h 00 min 12 s
